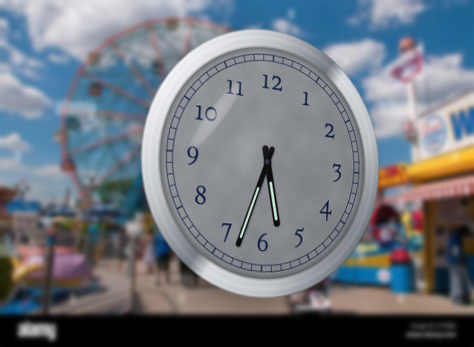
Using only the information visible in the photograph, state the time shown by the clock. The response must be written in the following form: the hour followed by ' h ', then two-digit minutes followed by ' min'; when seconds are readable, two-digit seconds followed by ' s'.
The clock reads 5 h 33 min
